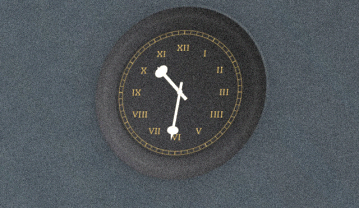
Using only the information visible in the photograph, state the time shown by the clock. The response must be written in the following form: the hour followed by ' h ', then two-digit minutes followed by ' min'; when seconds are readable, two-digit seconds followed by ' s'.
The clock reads 10 h 31 min
